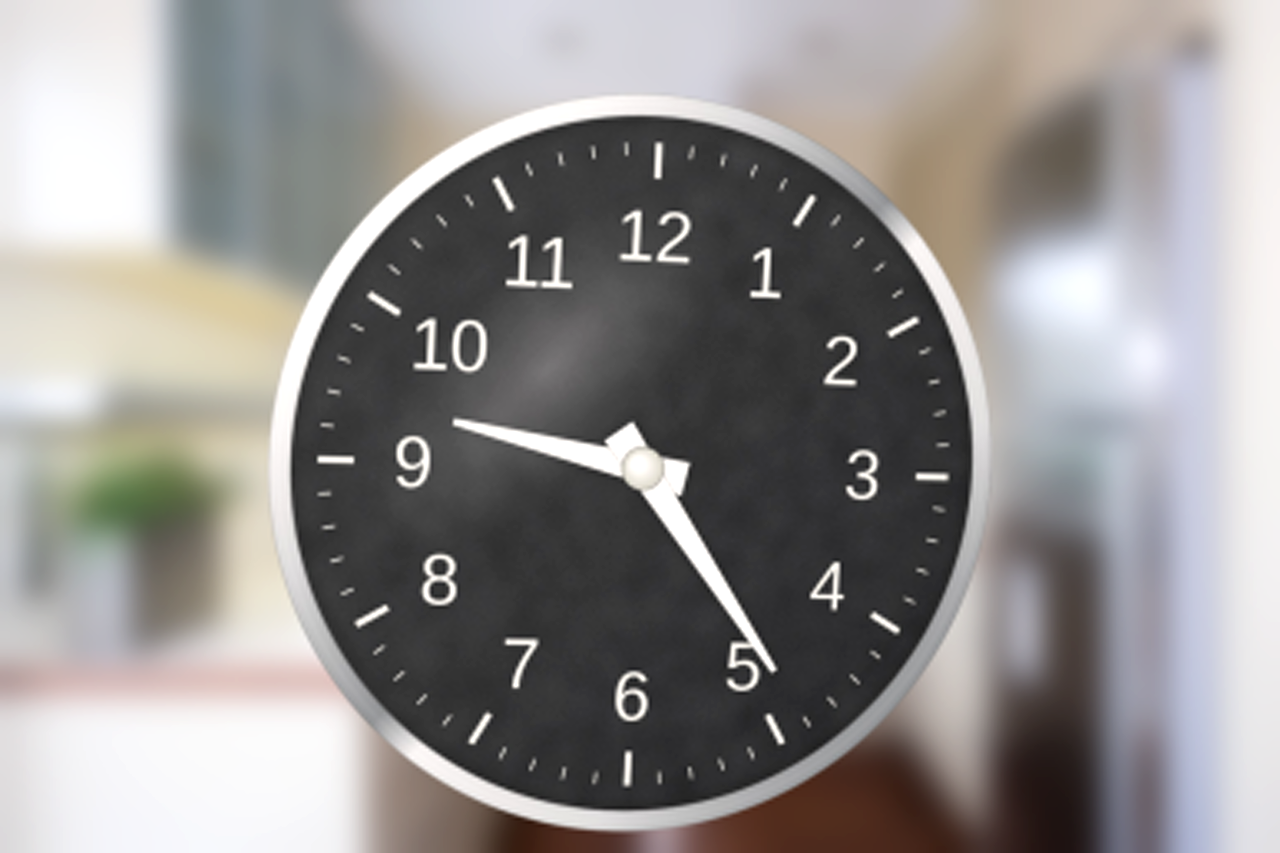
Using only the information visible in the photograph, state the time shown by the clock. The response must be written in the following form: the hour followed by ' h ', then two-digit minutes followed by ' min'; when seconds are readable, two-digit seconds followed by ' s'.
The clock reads 9 h 24 min
